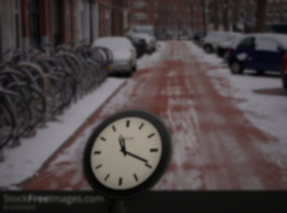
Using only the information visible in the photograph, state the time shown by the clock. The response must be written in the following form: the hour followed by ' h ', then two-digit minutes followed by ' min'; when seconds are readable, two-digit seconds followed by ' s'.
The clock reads 11 h 19 min
